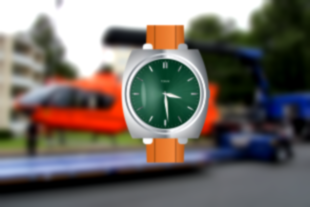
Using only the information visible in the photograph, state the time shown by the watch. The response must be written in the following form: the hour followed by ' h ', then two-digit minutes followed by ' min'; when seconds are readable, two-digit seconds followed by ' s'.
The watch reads 3 h 29 min
